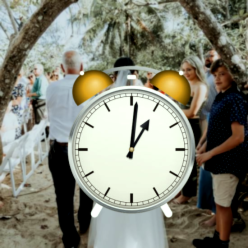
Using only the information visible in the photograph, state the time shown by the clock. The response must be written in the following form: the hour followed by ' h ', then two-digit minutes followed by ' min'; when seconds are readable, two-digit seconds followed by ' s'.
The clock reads 1 h 01 min
